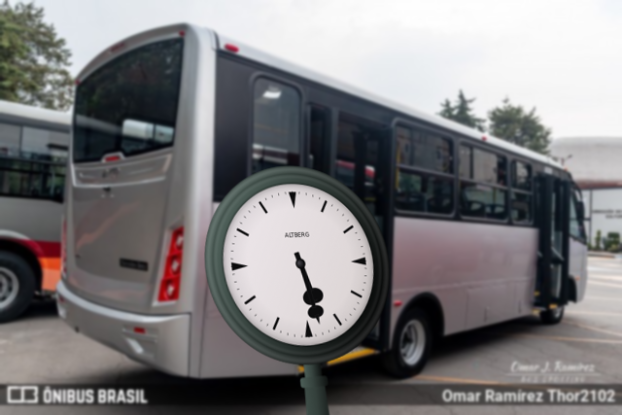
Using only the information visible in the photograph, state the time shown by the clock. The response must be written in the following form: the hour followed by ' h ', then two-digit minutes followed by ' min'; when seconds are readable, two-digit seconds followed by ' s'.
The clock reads 5 h 28 min
